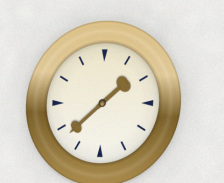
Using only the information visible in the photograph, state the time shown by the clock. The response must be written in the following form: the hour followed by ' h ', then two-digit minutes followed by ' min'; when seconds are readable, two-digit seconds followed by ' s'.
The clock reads 1 h 38 min
